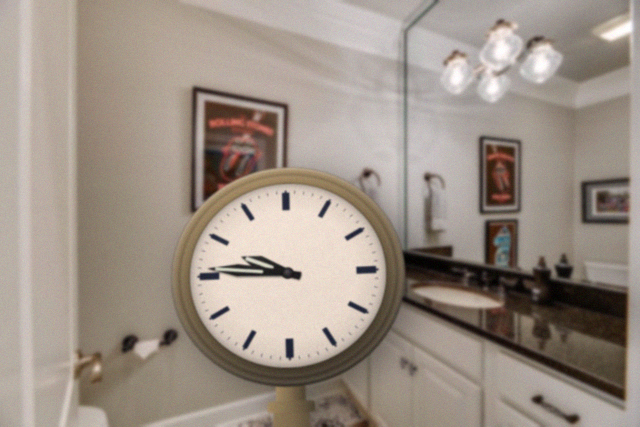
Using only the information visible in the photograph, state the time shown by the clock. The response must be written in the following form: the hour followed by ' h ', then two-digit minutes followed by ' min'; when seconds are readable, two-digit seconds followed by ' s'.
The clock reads 9 h 46 min
